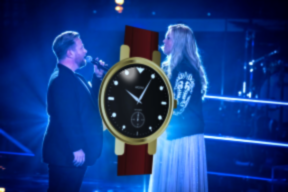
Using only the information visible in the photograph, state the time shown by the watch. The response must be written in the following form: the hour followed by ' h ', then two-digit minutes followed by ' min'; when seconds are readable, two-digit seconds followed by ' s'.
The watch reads 10 h 05 min
